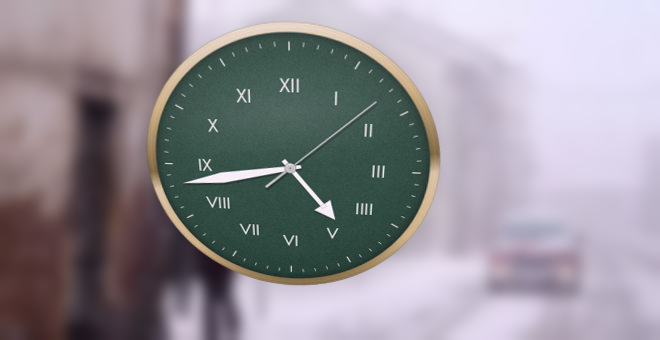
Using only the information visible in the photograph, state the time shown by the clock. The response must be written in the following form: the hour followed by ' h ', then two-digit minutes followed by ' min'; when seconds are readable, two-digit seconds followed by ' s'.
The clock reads 4 h 43 min 08 s
